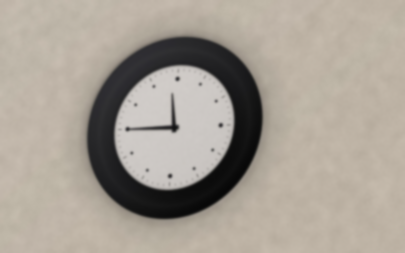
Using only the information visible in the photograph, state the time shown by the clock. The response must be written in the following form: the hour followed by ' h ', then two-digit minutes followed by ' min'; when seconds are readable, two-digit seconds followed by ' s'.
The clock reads 11 h 45 min
